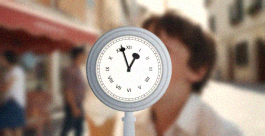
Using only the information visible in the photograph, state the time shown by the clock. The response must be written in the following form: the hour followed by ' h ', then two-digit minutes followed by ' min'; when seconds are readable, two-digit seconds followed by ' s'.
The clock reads 12 h 57 min
